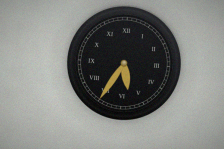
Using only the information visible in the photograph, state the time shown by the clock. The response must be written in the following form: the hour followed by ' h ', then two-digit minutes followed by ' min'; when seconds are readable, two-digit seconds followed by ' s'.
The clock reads 5 h 35 min
